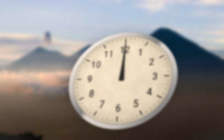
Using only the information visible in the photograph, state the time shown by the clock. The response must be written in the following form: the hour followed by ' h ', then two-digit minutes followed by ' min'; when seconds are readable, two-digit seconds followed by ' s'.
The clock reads 12 h 00 min
